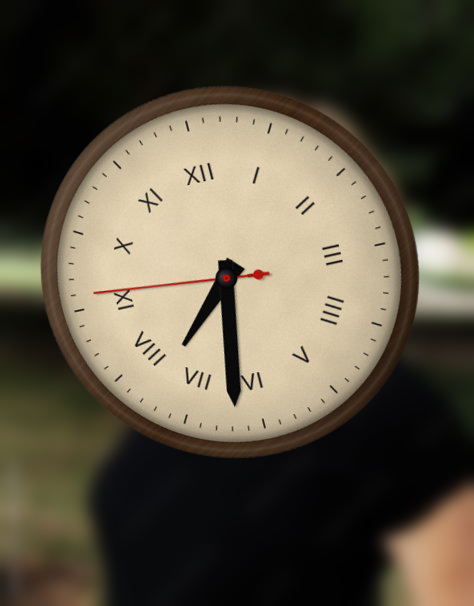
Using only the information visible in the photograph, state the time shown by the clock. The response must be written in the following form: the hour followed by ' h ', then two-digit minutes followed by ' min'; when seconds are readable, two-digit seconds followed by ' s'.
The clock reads 7 h 31 min 46 s
